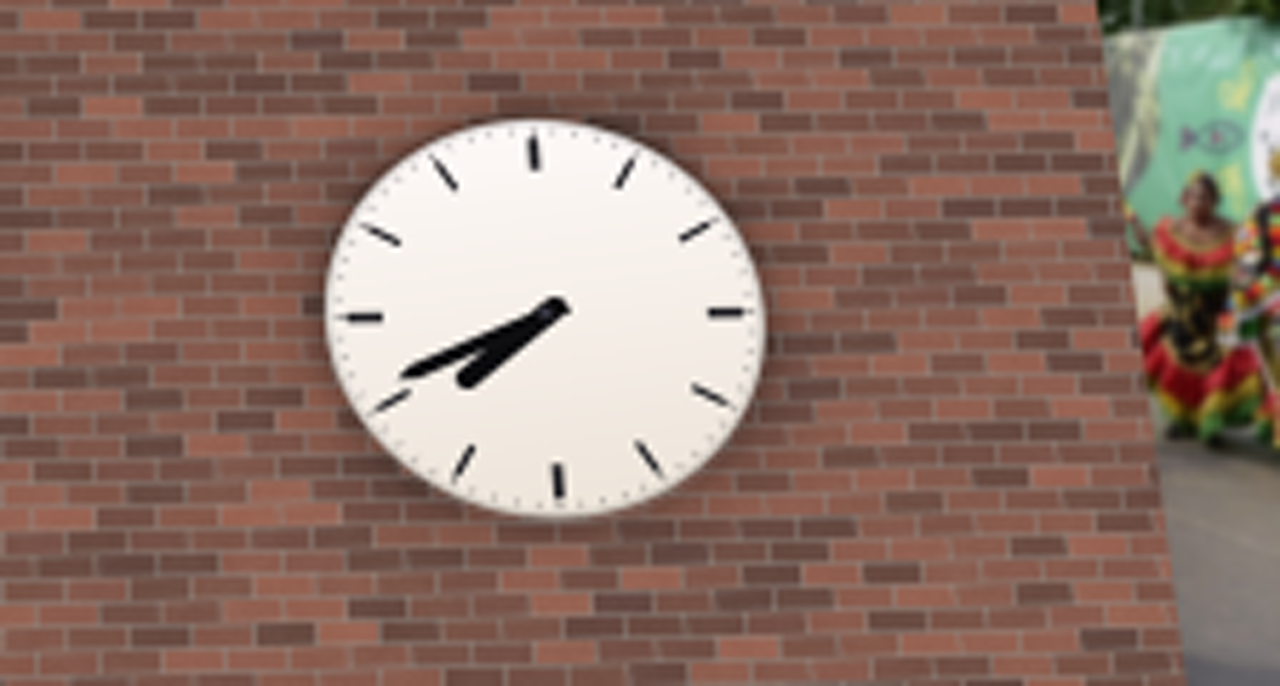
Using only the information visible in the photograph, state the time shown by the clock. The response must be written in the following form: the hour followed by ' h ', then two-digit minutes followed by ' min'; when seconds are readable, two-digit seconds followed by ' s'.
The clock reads 7 h 41 min
